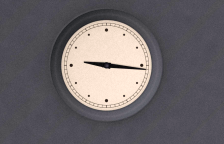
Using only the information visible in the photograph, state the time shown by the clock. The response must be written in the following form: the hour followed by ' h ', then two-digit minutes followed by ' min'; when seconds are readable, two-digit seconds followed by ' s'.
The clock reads 9 h 16 min
